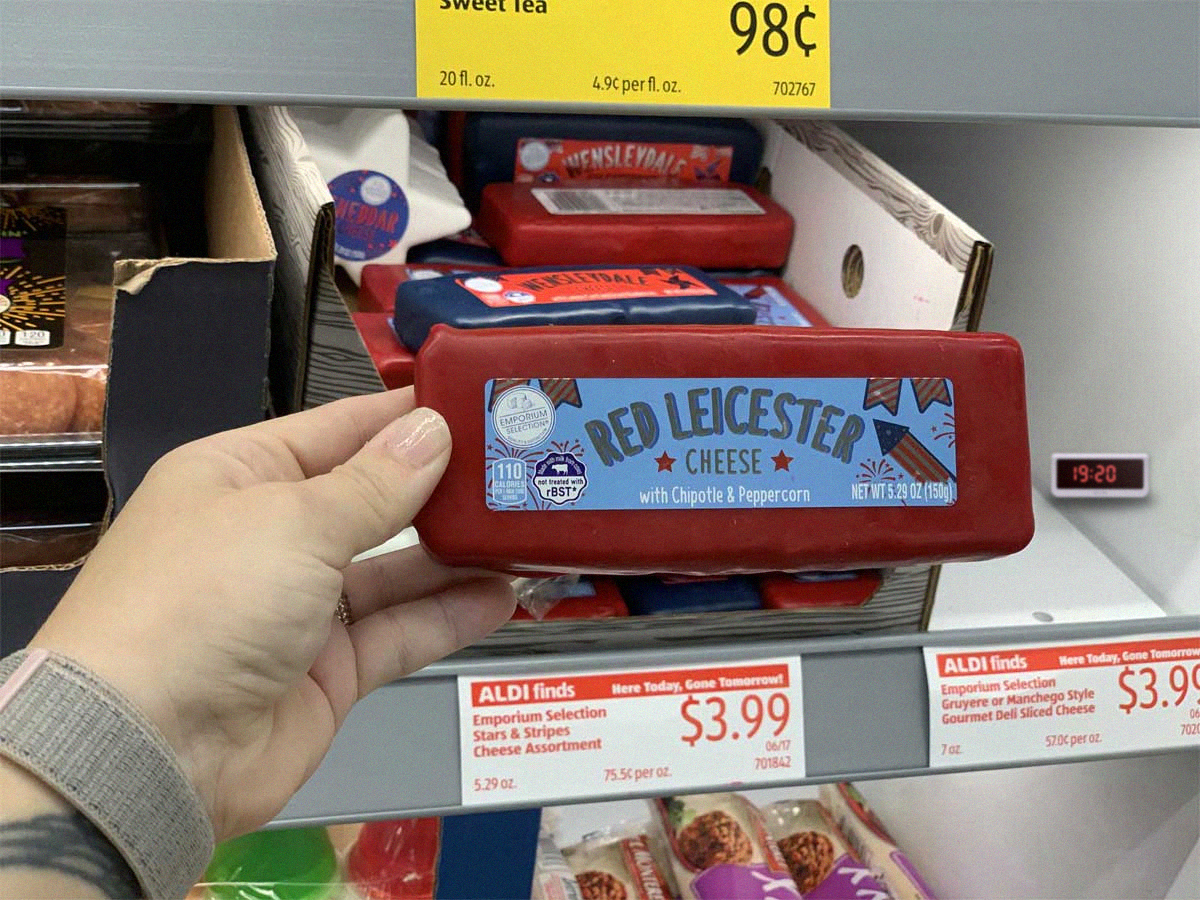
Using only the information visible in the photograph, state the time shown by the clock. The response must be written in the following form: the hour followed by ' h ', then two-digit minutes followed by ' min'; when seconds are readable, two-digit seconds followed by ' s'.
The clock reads 19 h 20 min
